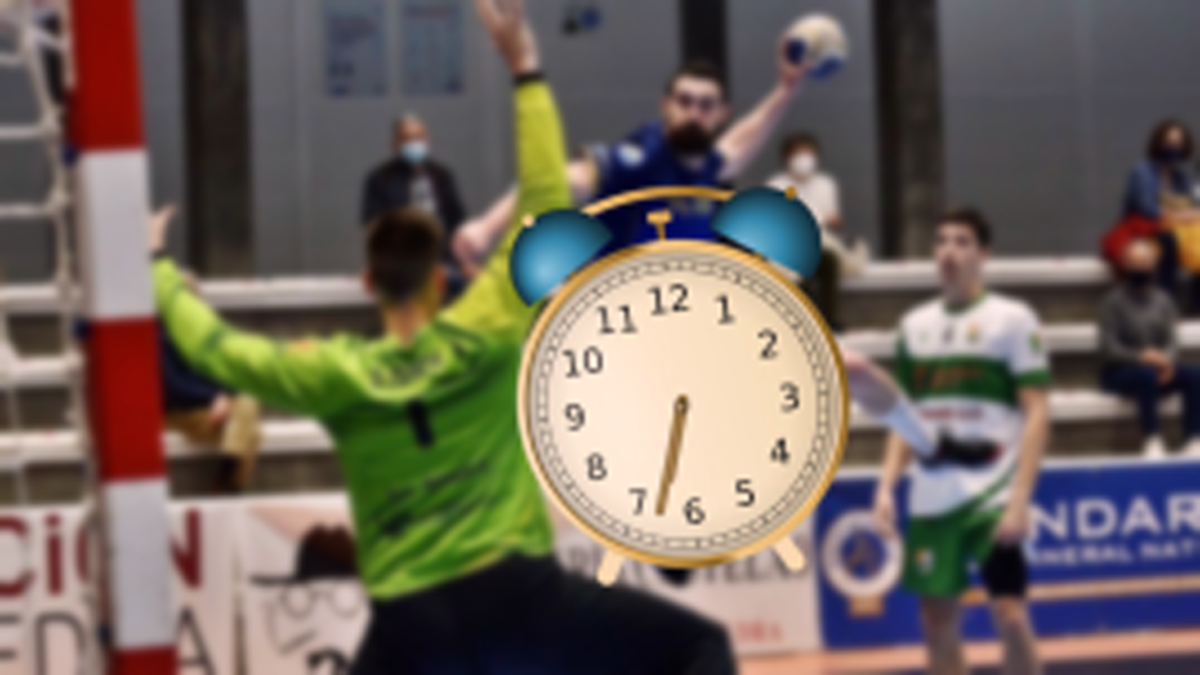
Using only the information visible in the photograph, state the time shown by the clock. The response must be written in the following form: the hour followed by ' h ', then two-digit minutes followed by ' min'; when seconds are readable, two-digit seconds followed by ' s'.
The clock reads 6 h 33 min
